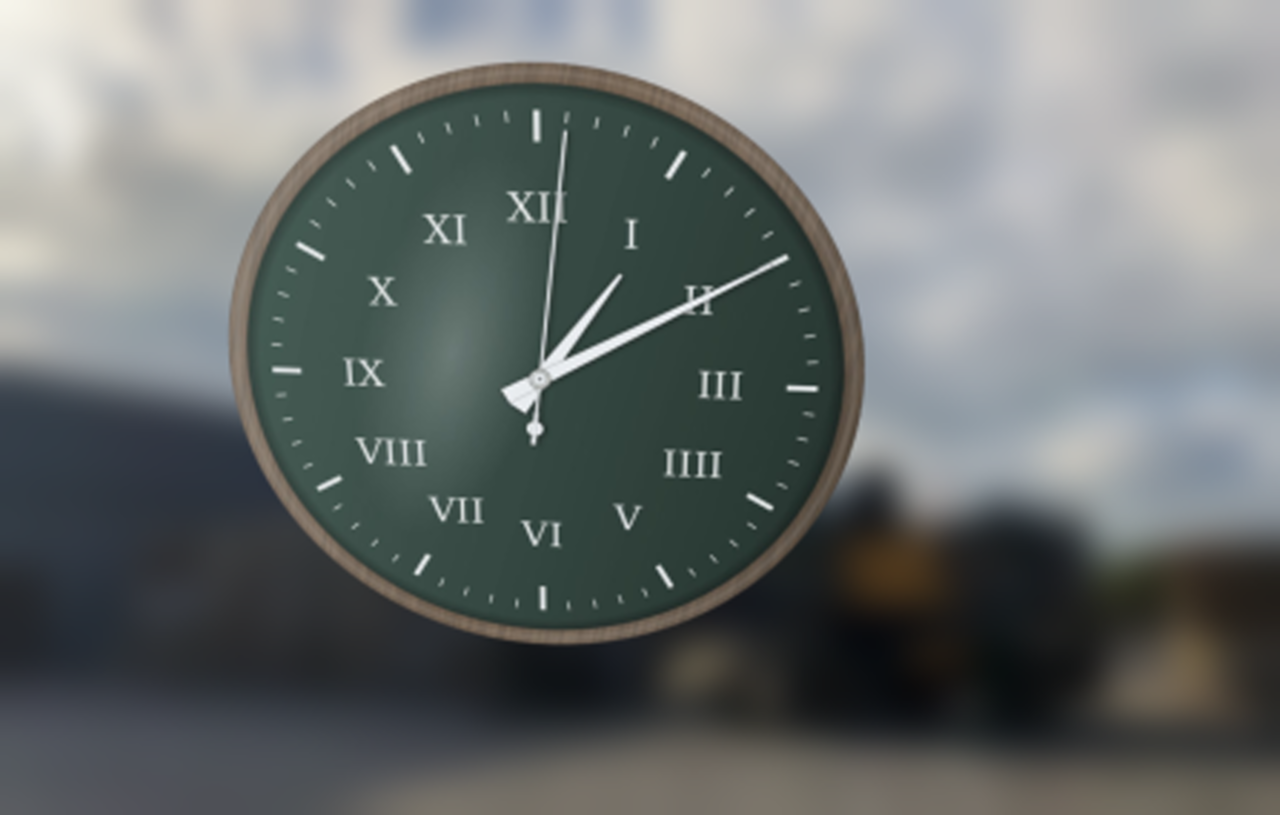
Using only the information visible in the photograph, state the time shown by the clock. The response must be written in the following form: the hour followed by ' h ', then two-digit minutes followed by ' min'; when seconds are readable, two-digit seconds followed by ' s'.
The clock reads 1 h 10 min 01 s
